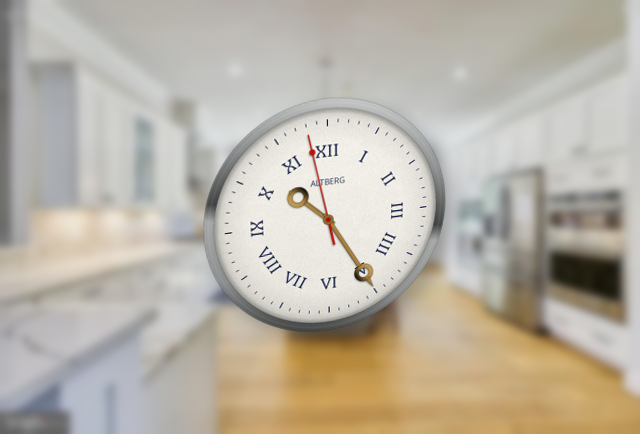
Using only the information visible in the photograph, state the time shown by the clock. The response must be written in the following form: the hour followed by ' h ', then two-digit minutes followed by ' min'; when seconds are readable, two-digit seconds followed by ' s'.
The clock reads 10 h 24 min 58 s
